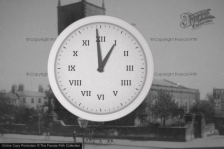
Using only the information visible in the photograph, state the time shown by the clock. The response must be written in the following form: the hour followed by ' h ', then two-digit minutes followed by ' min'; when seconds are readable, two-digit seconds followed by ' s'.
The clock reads 12 h 59 min
